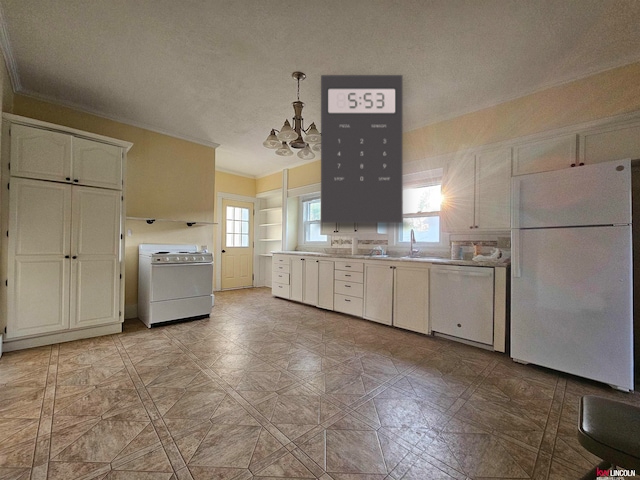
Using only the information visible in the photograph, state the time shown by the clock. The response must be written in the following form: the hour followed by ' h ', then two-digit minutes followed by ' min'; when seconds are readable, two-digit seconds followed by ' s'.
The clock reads 5 h 53 min
